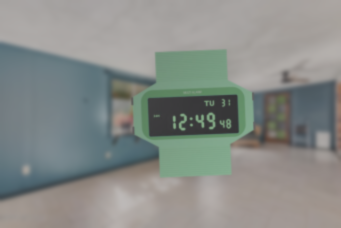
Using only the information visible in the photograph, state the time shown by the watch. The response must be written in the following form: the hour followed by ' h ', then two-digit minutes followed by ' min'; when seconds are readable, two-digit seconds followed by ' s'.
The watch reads 12 h 49 min 48 s
